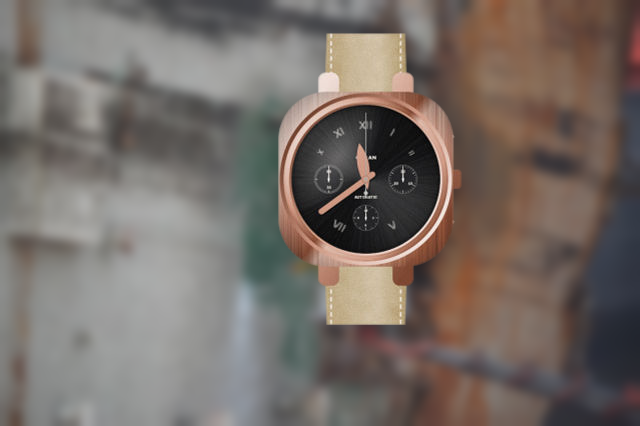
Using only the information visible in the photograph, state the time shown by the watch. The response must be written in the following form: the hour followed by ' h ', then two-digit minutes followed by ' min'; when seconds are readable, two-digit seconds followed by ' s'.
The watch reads 11 h 39 min
